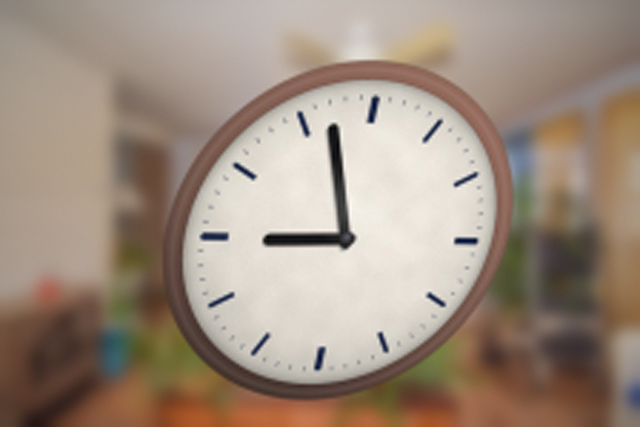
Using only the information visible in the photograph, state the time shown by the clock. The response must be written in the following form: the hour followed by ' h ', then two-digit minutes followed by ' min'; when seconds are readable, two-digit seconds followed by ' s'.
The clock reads 8 h 57 min
